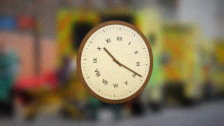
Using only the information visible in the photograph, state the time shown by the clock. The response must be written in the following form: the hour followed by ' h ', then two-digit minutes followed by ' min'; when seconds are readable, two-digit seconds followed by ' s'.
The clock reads 10 h 19 min
